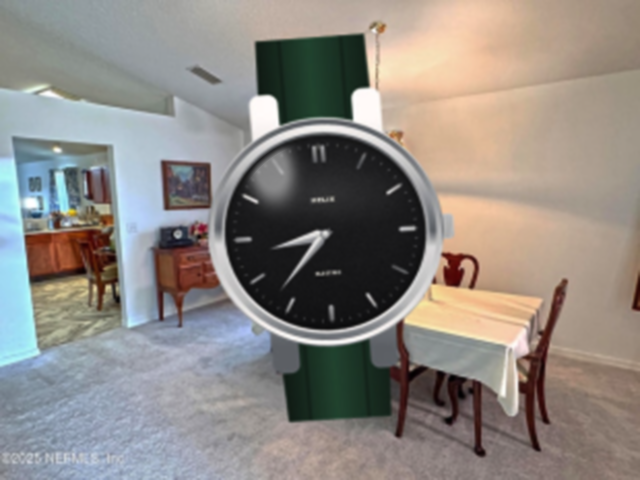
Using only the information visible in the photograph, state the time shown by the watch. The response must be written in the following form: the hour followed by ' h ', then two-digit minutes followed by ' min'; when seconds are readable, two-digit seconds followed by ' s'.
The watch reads 8 h 37 min
